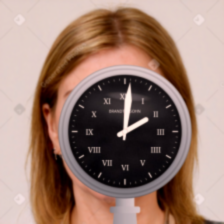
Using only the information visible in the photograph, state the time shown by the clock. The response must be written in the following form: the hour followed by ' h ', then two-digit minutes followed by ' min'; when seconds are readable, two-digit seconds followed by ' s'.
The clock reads 2 h 01 min
